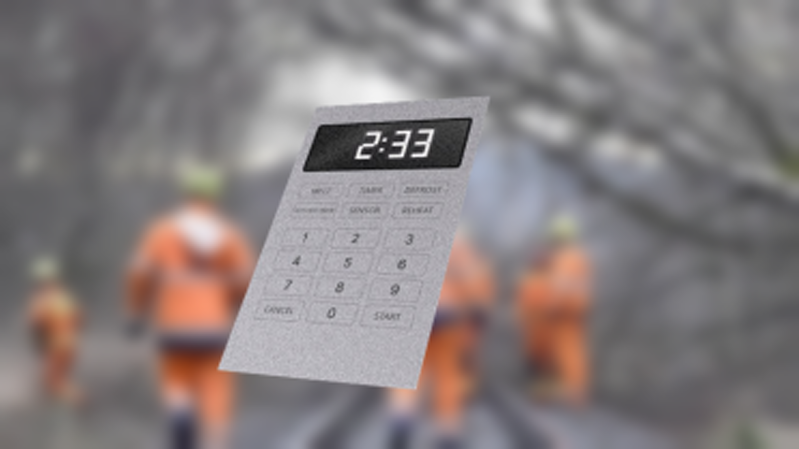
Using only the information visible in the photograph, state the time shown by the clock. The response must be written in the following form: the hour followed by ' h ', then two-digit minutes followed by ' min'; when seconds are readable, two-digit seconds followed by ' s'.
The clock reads 2 h 33 min
